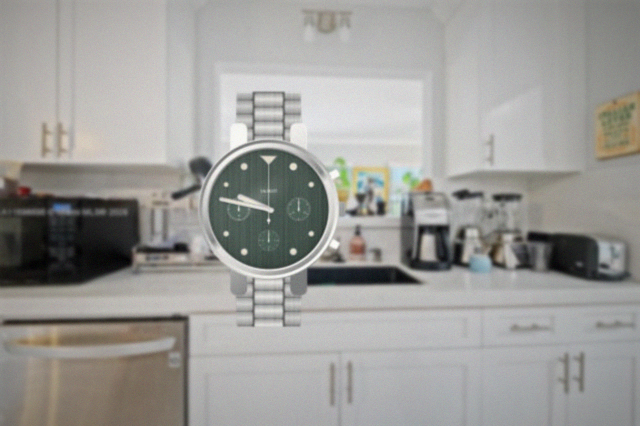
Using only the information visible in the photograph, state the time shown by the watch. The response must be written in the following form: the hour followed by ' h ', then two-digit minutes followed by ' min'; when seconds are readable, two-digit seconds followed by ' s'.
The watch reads 9 h 47 min
